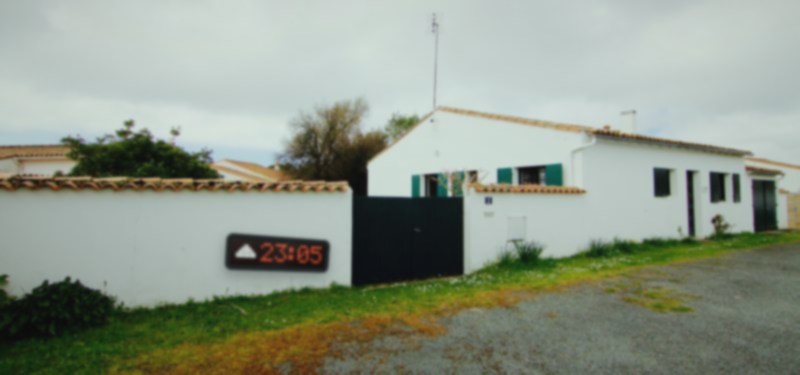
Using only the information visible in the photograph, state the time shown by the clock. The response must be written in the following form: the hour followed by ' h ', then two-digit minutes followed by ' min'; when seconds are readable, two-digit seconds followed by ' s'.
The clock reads 23 h 05 min
